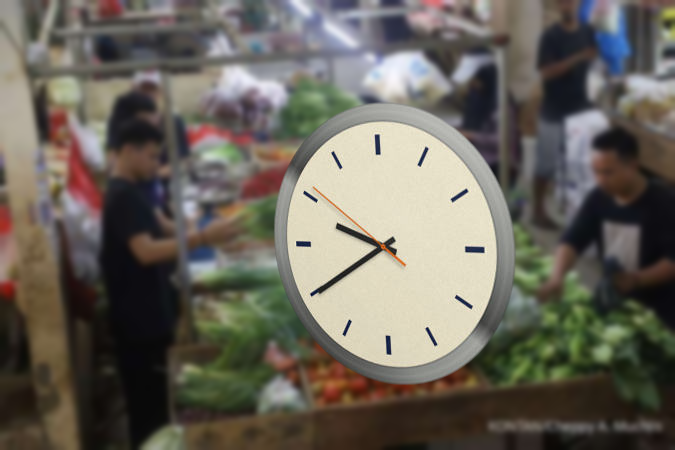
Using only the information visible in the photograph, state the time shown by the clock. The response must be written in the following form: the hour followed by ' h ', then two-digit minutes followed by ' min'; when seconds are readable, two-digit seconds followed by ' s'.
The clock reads 9 h 39 min 51 s
